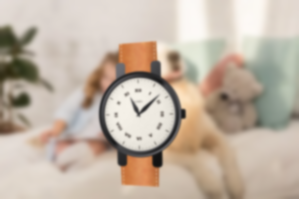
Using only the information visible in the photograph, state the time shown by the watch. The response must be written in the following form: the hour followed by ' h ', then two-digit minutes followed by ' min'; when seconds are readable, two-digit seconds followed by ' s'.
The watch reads 11 h 08 min
